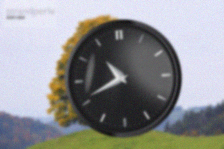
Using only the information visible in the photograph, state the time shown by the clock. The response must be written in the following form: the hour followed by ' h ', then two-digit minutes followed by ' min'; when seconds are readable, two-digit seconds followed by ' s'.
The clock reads 10 h 41 min
